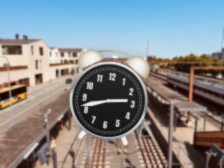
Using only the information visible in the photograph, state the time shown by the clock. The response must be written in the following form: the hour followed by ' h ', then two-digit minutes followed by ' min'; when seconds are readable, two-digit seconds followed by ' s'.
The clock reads 2 h 42 min
